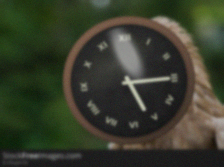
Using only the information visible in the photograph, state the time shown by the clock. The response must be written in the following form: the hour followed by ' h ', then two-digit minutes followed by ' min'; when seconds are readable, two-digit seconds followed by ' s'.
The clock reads 5 h 15 min
